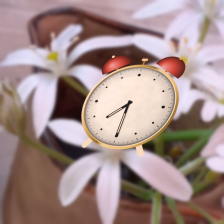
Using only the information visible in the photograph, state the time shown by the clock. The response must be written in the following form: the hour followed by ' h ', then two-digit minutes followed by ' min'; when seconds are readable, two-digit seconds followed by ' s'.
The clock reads 7 h 30 min
